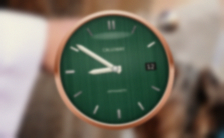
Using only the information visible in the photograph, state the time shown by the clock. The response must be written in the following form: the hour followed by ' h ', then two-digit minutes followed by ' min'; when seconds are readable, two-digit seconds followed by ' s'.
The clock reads 8 h 51 min
